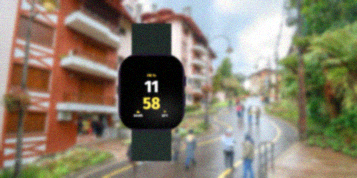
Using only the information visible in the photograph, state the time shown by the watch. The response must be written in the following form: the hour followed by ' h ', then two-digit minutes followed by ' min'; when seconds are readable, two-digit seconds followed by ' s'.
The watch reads 11 h 58 min
